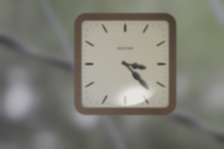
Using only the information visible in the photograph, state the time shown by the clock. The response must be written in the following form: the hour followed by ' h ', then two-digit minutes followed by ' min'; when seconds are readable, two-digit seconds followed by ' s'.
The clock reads 3 h 23 min
